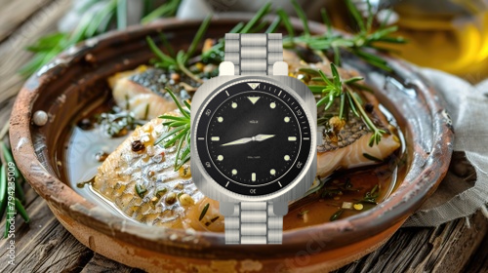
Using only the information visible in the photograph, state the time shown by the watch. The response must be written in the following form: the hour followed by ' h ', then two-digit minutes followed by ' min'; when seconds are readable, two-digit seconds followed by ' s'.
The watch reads 2 h 43 min
